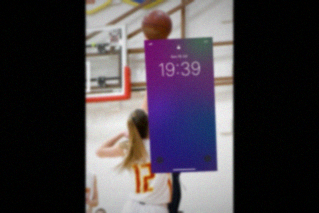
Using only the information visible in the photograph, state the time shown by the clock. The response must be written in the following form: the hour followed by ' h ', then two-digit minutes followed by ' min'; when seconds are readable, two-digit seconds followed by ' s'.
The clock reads 19 h 39 min
